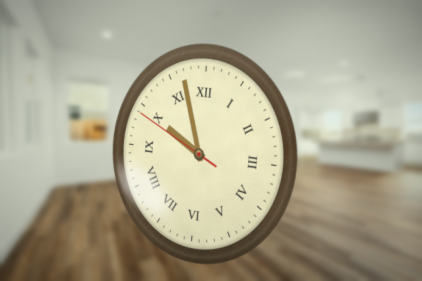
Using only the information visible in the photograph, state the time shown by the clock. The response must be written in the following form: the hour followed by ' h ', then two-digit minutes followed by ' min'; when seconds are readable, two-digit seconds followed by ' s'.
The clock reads 9 h 56 min 49 s
